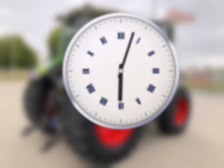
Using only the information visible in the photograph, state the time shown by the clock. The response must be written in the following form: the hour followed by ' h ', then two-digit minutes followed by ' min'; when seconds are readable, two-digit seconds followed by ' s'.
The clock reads 6 h 03 min
